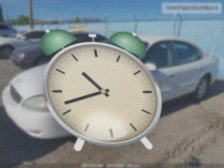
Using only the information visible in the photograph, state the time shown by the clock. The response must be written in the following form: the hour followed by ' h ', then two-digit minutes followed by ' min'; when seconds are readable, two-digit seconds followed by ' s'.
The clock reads 10 h 42 min
